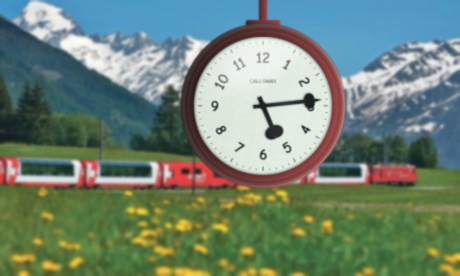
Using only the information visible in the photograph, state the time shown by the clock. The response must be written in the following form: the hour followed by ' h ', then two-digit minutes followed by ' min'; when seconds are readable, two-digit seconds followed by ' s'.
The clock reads 5 h 14 min
